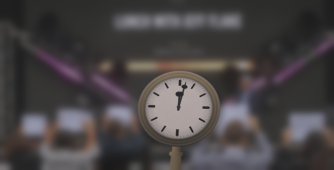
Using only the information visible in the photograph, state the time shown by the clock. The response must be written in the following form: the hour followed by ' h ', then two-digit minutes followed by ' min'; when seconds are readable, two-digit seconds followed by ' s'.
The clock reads 12 h 02 min
